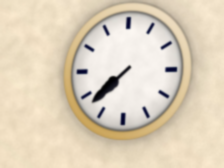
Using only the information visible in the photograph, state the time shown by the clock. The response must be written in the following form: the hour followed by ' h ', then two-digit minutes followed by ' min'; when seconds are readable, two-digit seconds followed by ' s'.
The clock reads 7 h 38 min
